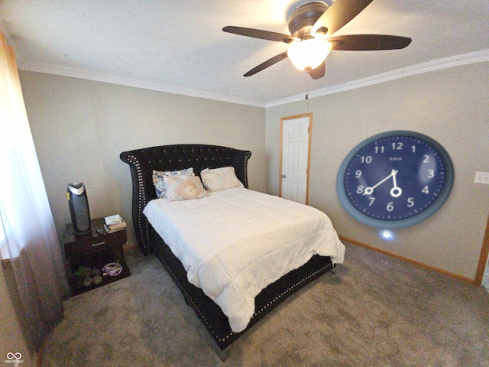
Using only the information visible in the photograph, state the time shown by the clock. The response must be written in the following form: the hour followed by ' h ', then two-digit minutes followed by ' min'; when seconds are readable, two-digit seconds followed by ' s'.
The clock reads 5 h 38 min
